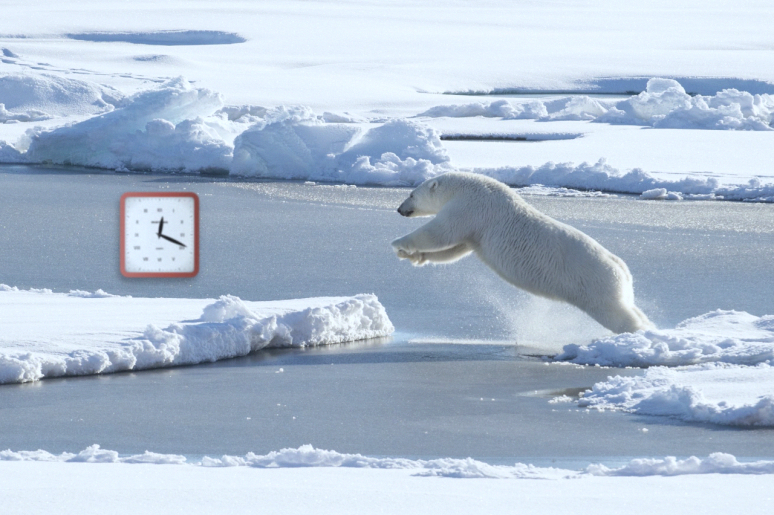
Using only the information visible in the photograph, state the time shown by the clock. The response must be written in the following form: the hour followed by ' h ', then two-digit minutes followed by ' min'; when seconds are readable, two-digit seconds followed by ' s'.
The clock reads 12 h 19 min
